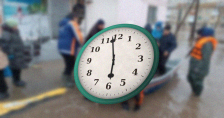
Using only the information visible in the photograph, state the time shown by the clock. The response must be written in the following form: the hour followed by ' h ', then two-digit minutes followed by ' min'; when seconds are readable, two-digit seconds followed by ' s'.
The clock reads 5 h 58 min
